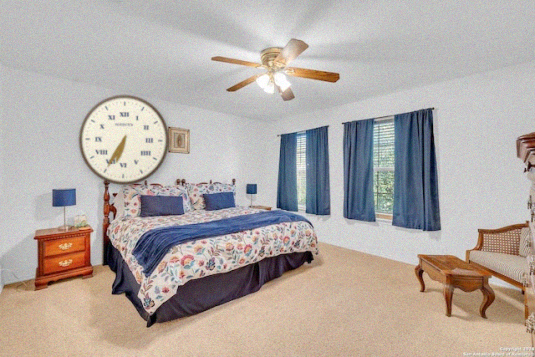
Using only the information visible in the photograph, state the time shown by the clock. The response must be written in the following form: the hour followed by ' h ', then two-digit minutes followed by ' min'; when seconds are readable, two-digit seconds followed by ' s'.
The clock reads 6 h 35 min
